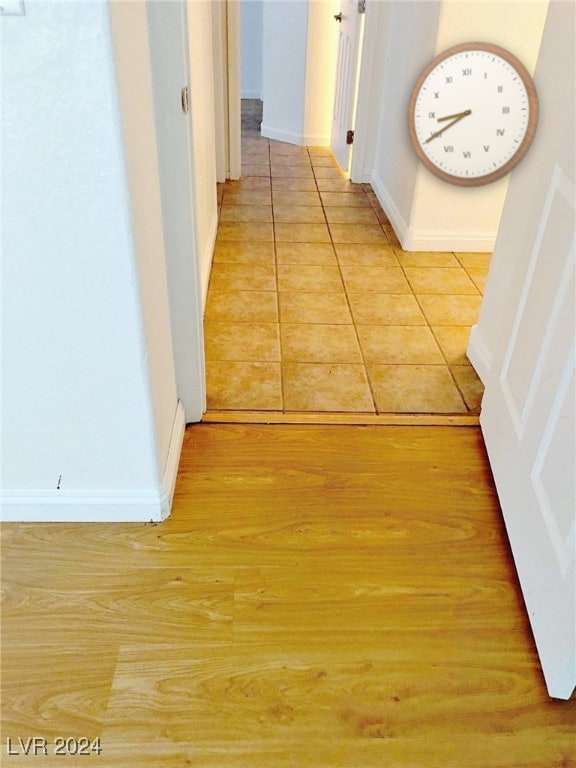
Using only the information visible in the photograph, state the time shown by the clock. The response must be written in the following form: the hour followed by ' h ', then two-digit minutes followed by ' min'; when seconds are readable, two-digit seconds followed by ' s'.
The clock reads 8 h 40 min
